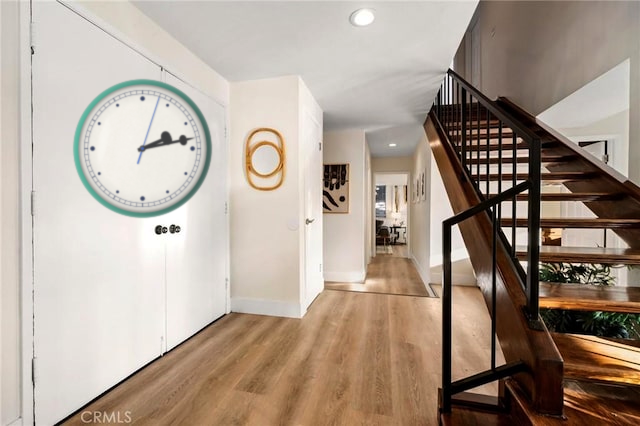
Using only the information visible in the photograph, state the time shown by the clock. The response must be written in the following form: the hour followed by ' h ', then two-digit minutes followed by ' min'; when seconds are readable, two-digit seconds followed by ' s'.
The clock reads 2 h 13 min 03 s
